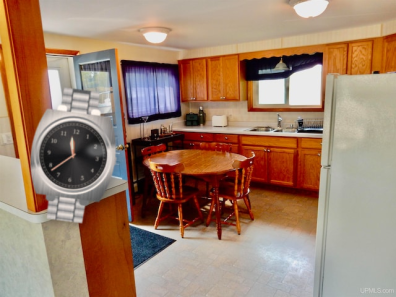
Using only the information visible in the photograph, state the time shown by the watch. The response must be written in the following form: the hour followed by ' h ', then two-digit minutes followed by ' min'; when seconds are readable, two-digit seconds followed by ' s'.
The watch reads 11 h 38 min
